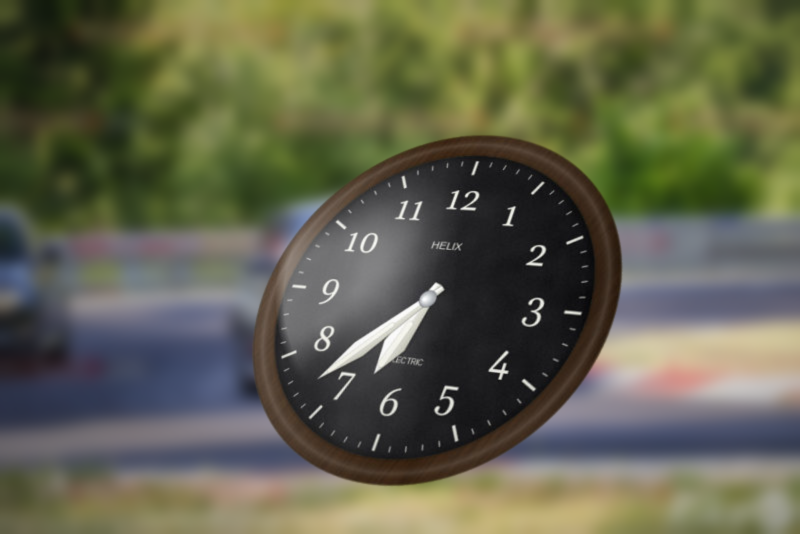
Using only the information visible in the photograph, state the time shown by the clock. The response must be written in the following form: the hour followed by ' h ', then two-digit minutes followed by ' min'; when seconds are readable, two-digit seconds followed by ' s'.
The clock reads 6 h 37 min
